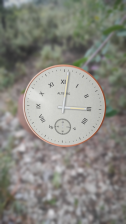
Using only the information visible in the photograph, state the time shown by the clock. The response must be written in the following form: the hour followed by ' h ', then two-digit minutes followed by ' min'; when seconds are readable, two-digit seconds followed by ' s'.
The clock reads 3 h 01 min
